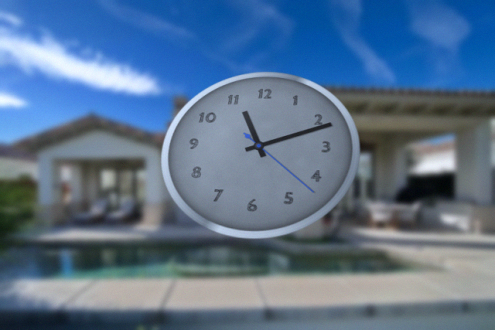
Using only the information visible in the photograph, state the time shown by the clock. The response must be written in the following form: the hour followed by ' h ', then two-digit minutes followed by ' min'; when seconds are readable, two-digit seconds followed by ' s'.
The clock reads 11 h 11 min 22 s
